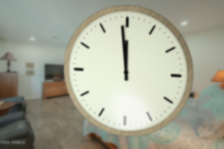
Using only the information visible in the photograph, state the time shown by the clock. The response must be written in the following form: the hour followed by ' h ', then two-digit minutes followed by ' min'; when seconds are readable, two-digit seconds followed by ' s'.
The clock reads 11 h 59 min
